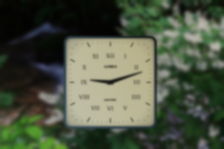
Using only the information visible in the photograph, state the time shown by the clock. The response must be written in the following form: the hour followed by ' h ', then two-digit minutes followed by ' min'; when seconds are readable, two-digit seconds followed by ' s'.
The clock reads 9 h 12 min
